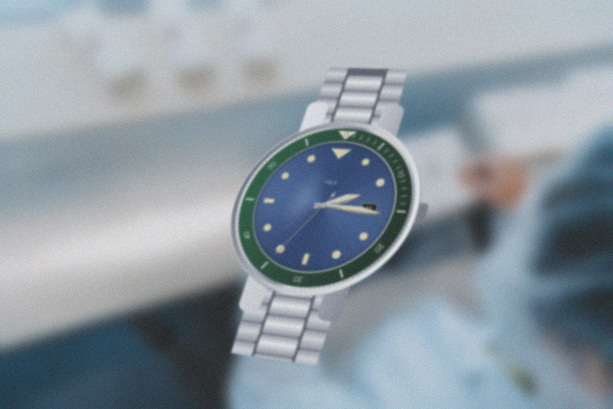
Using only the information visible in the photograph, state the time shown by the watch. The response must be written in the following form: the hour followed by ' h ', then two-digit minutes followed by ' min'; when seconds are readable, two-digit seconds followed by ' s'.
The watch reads 2 h 15 min 35 s
